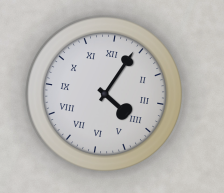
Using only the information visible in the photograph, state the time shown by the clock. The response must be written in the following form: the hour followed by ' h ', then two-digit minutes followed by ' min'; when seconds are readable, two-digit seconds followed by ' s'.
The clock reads 4 h 04 min
